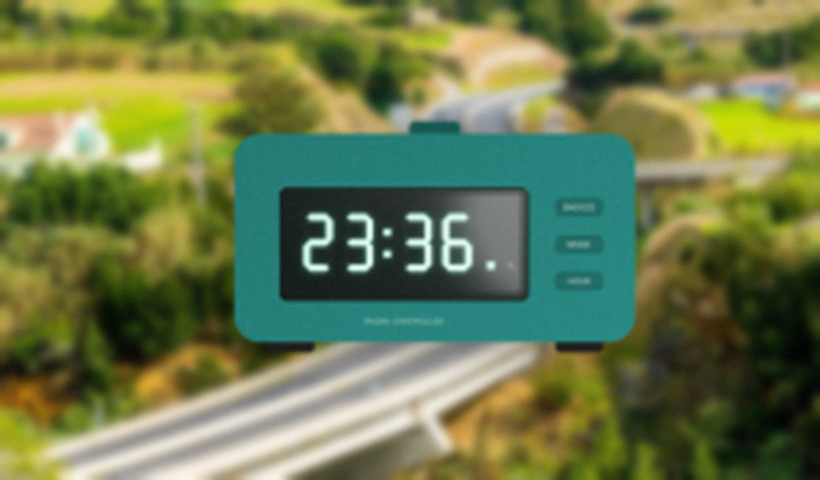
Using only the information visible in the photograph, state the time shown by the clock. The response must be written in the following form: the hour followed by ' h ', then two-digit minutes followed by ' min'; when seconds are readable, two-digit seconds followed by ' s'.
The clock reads 23 h 36 min
